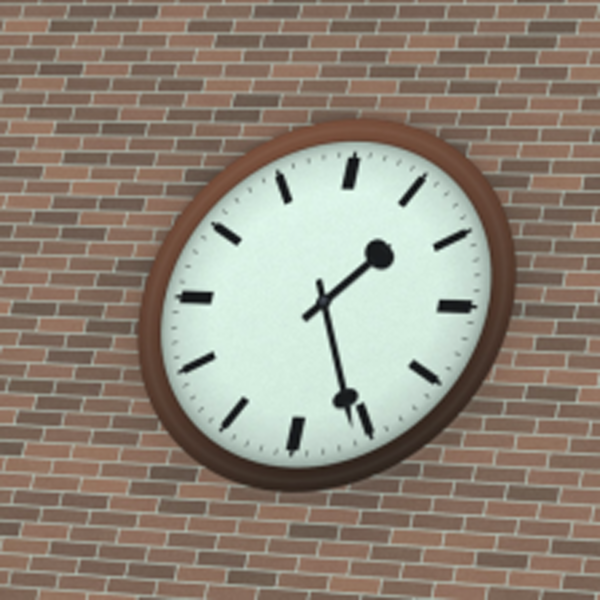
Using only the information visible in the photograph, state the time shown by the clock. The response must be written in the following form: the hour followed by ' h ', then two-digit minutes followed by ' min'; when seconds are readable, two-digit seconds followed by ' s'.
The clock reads 1 h 26 min
